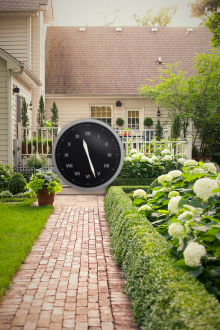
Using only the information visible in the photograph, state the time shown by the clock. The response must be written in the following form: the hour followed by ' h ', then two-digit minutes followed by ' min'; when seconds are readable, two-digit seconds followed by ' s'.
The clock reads 11 h 27 min
